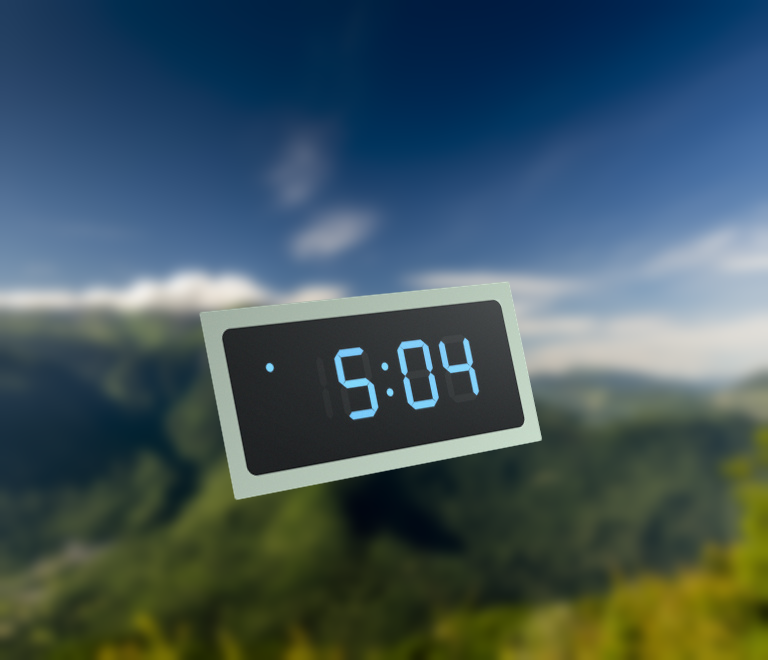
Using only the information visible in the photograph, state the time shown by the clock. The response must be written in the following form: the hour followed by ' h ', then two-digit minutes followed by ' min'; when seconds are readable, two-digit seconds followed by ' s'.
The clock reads 5 h 04 min
